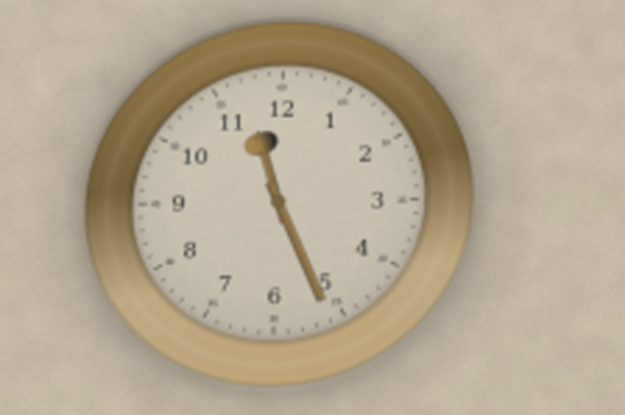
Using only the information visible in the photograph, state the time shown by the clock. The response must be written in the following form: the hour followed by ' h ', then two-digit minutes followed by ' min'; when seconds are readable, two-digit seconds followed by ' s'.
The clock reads 11 h 26 min
